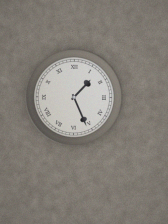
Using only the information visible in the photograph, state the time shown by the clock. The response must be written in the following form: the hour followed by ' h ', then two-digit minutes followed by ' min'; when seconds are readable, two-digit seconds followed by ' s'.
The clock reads 1 h 26 min
